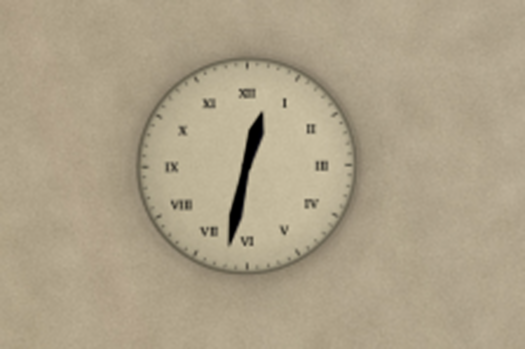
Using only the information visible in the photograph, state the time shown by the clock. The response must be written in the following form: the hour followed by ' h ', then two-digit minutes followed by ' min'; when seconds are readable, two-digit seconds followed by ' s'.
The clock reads 12 h 32 min
